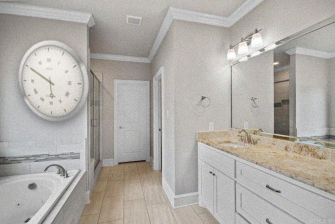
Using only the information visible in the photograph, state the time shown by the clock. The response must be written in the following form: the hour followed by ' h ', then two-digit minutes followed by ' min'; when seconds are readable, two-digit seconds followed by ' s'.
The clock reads 5 h 50 min
